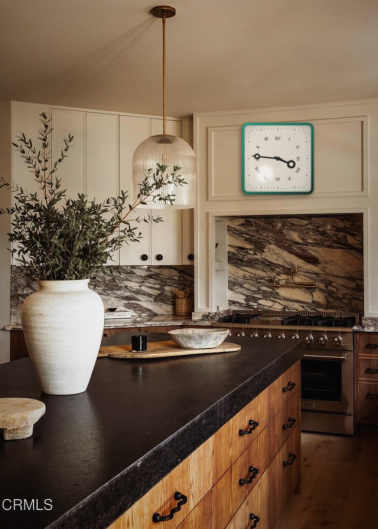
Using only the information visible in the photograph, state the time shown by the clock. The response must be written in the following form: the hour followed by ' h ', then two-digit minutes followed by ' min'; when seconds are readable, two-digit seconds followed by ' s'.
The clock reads 3 h 46 min
